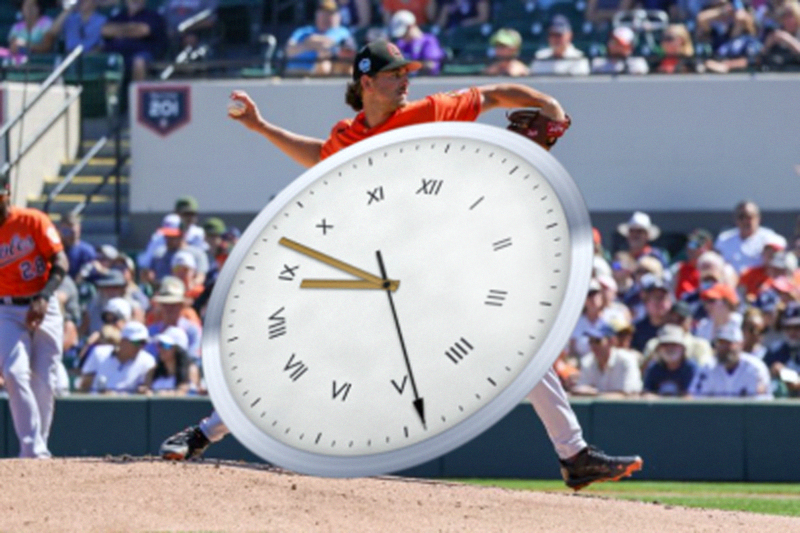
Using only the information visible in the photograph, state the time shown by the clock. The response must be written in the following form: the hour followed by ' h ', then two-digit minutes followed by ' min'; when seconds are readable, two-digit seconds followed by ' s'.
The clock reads 8 h 47 min 24 s
